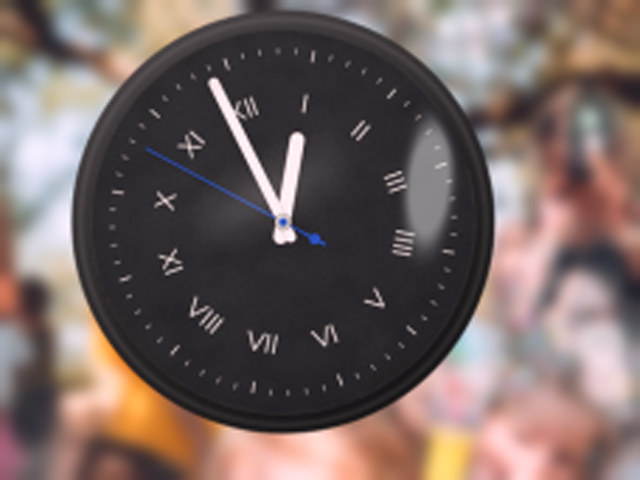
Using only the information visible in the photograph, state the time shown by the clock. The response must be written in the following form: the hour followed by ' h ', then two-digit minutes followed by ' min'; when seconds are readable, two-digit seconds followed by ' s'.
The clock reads 12 h 58 min 53 s
